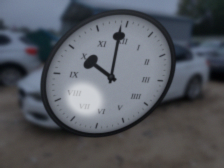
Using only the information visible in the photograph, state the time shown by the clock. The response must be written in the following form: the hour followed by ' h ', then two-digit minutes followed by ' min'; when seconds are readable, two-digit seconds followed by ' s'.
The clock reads 9 h 59 min
